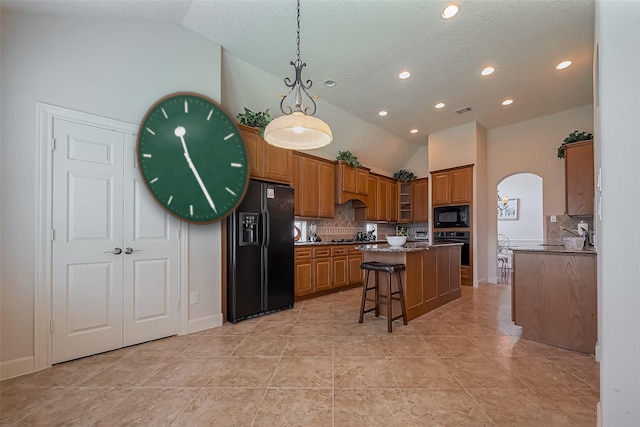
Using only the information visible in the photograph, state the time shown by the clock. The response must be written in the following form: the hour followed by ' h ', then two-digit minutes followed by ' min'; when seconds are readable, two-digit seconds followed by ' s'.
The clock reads 11 h 25 min
